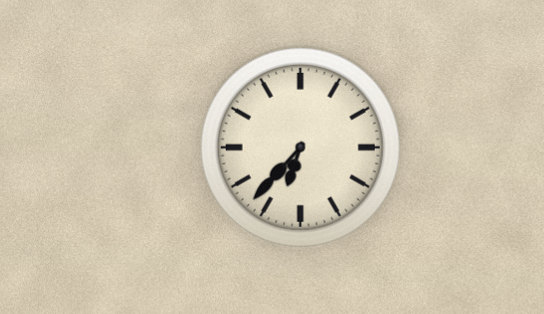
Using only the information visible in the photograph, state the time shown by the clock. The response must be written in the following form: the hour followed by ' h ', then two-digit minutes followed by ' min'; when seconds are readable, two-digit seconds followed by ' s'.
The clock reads 6 h 37 min
